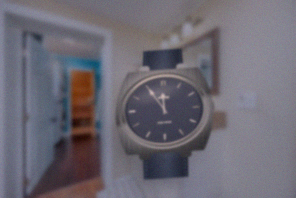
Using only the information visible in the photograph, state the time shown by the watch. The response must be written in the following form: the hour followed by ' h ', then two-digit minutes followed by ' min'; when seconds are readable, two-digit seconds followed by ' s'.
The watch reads 11 h 55 min
